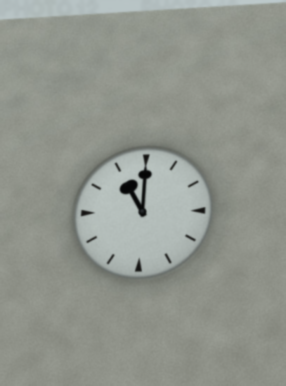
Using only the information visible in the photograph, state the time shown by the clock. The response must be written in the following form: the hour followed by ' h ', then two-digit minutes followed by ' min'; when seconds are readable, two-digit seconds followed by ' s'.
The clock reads 11 h 00 min
